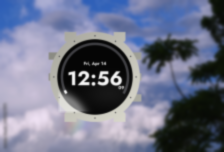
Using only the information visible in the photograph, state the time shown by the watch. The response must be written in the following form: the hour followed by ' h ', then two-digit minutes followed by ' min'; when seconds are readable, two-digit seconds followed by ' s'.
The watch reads 12 h 56 min
